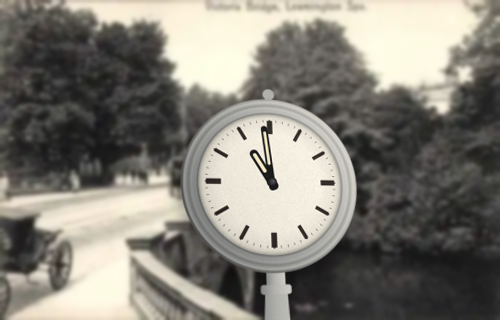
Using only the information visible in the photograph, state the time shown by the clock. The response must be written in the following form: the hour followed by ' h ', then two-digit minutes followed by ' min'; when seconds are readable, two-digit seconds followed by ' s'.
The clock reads 10 h 59 min
